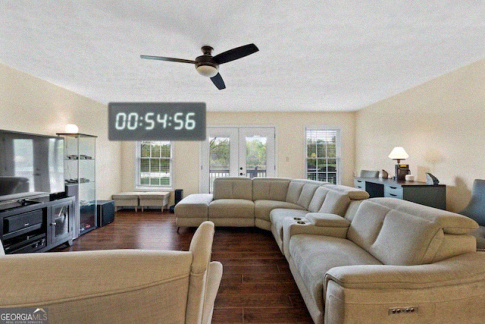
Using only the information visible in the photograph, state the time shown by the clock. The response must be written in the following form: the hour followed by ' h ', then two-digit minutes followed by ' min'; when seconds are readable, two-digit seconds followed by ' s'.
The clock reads 0 h 54 min 56 s
